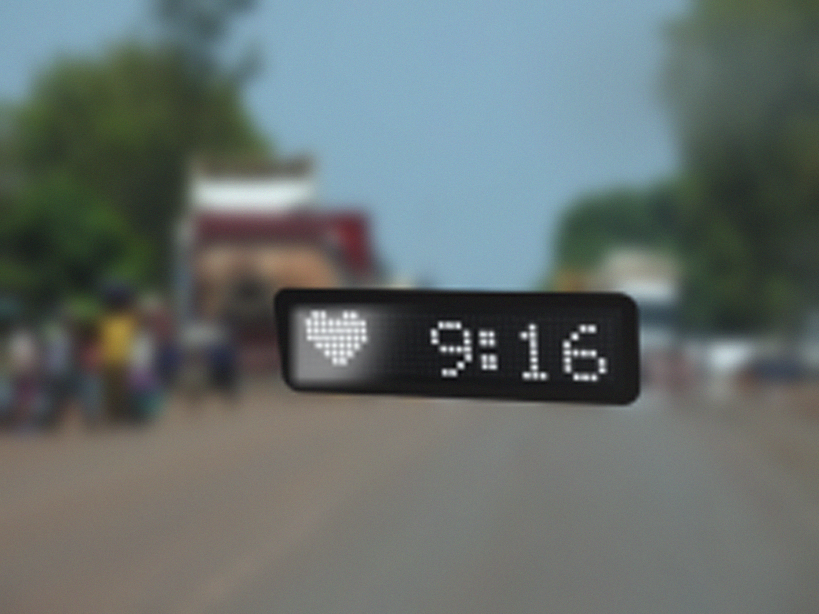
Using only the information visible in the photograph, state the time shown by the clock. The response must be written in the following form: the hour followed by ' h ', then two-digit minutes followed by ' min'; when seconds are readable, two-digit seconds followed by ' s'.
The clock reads 9 h 16 min
